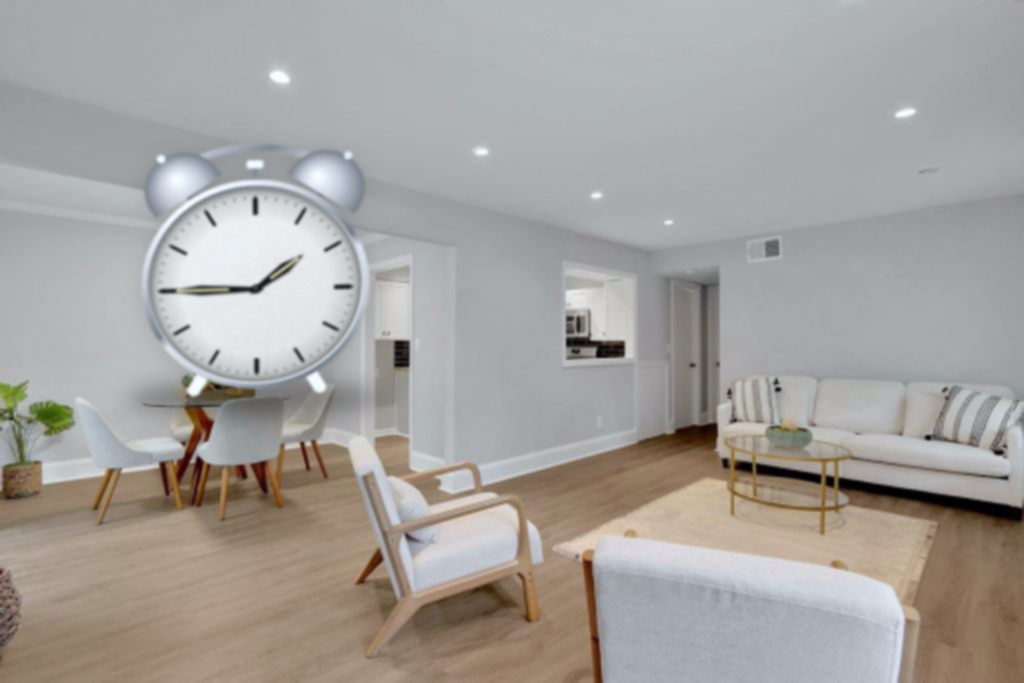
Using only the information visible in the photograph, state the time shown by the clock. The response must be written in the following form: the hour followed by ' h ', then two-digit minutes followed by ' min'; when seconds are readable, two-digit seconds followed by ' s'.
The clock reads 1 h 45 min
